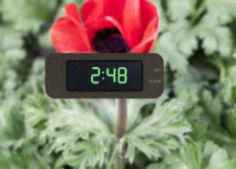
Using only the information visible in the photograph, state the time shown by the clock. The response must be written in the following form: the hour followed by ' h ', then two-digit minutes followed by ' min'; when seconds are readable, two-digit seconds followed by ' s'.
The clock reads 2 h 48 min
